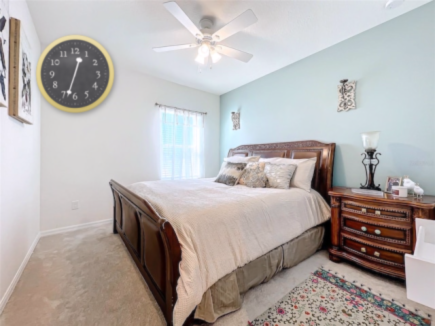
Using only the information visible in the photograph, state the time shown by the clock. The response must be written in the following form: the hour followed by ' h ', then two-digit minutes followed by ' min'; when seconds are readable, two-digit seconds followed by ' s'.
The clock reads 12 h 33 min
